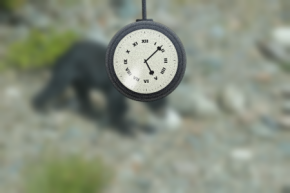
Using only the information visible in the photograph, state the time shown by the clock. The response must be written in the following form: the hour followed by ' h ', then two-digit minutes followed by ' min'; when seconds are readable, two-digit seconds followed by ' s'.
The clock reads 5 h 08 min
